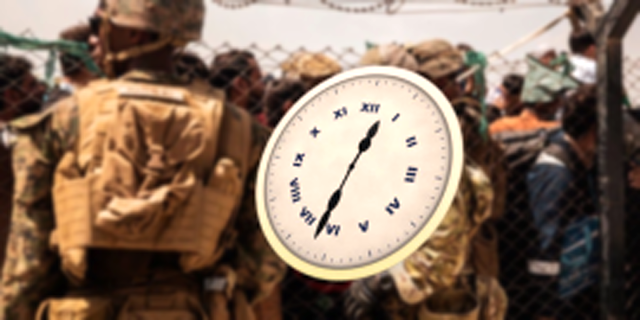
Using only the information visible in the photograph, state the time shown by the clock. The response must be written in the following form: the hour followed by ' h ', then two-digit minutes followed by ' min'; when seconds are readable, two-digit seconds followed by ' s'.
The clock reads 12 h 32 min
